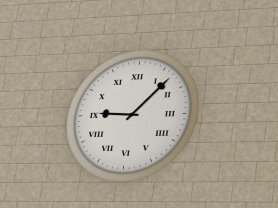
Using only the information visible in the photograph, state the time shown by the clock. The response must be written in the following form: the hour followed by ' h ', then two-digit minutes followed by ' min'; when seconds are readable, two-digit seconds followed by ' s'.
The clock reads 9 h 07 min
